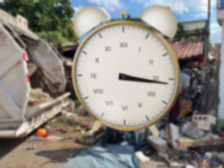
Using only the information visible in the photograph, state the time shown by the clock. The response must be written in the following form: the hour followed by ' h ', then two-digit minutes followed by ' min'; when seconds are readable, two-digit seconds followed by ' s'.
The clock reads 3 h 16 min
